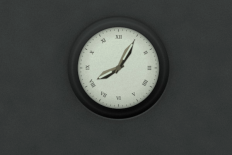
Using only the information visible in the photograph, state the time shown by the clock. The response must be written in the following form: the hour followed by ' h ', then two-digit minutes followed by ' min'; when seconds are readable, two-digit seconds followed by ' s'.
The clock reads 8 h 05 min
